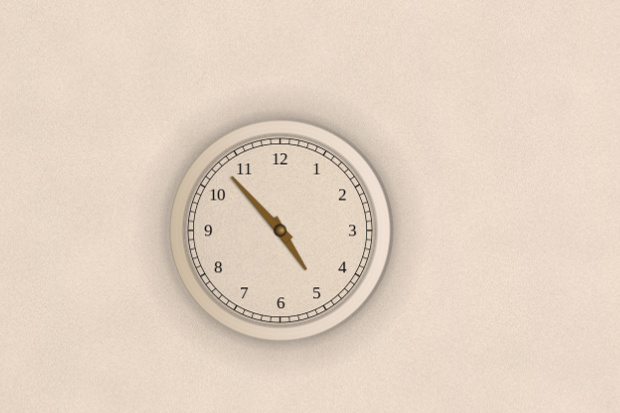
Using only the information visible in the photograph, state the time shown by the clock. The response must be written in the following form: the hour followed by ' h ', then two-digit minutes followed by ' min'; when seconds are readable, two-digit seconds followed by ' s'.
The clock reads 4 h 53 min
